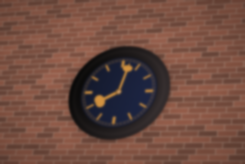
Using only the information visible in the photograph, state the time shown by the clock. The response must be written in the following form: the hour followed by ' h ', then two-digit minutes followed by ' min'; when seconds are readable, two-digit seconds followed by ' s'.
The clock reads 8 h 02 min
